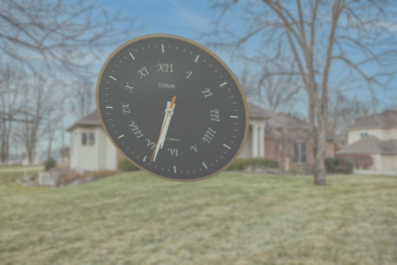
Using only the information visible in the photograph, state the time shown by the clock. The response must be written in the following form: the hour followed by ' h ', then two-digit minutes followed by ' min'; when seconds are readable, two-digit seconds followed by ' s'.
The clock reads 6 h 33 min 34 s
